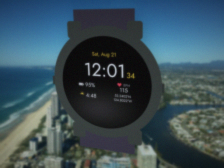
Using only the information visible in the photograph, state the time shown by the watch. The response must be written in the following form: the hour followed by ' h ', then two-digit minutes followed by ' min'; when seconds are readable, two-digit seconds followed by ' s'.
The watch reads 12 h 01 min
